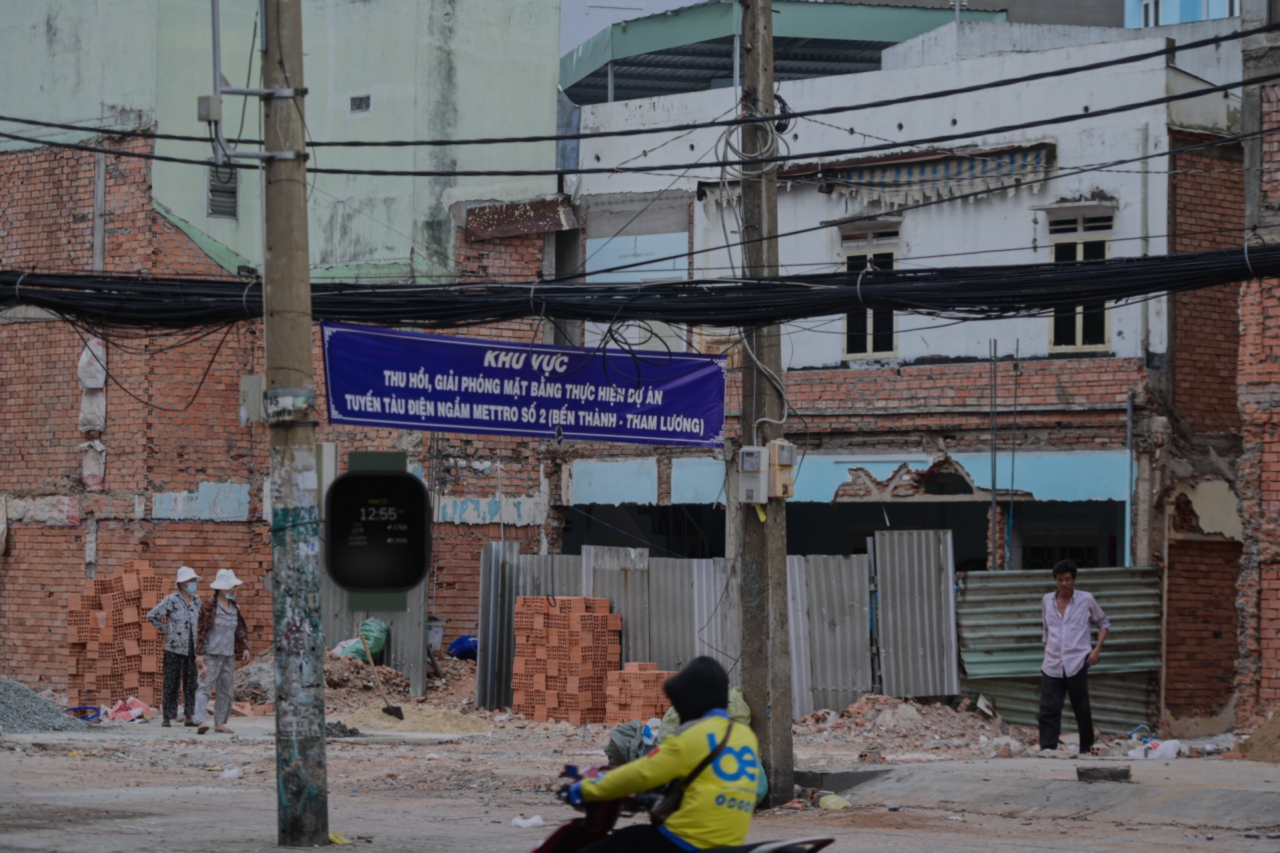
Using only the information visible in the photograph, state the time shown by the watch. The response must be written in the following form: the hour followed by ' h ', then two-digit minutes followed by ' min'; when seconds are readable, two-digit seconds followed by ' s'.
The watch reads 12 h 55 min
